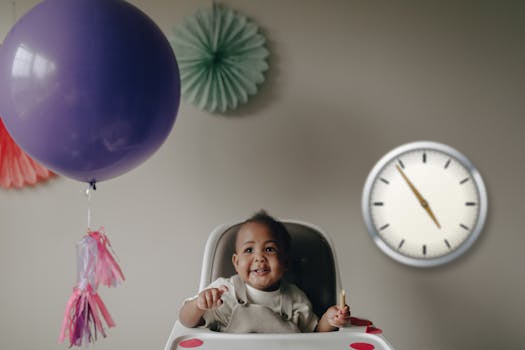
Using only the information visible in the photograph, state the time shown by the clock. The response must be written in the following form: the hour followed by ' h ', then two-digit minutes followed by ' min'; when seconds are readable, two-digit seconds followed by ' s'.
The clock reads 4 h 54 min
